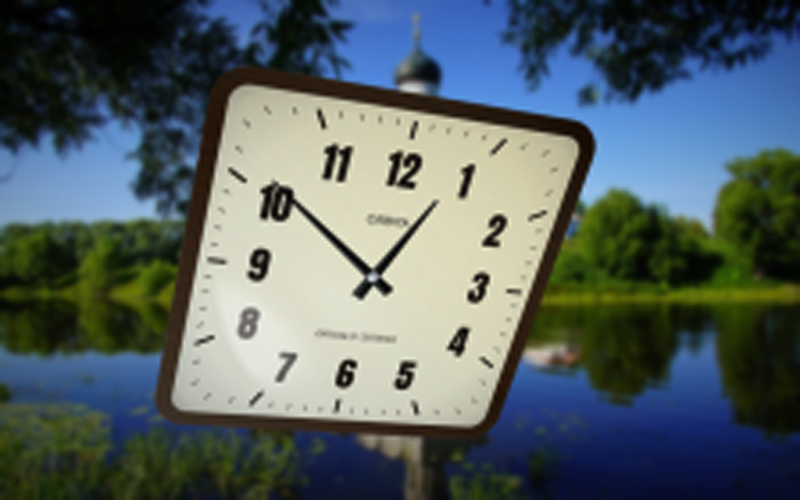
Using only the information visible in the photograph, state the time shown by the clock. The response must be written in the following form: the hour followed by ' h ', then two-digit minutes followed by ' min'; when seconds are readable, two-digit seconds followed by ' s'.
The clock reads 12 h 51 min
